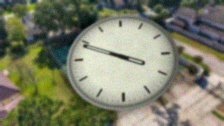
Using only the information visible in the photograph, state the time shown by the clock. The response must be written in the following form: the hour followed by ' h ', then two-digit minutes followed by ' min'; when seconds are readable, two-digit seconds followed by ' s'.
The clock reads 3 h 49 min
